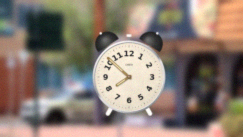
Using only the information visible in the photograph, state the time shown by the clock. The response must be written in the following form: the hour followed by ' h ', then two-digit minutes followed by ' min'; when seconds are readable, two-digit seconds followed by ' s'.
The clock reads 7 h 52 min
